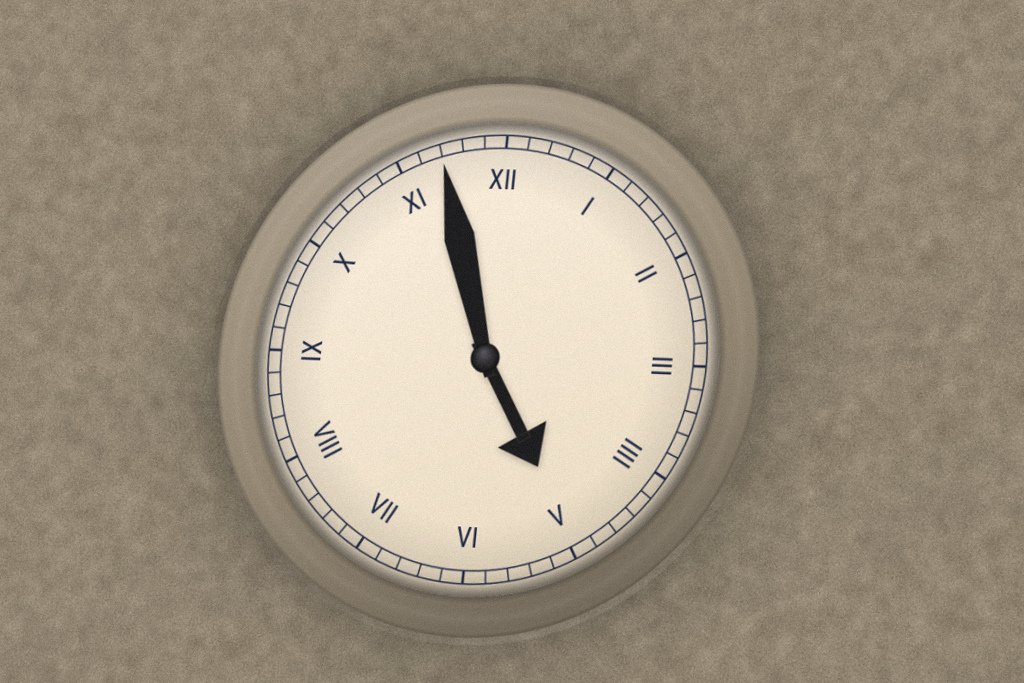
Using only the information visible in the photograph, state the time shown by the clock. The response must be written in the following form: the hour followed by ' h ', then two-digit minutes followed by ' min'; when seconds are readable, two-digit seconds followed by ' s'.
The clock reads 4 h 57 min
